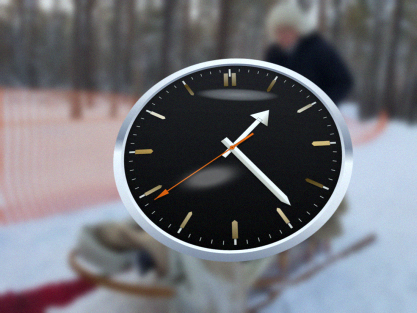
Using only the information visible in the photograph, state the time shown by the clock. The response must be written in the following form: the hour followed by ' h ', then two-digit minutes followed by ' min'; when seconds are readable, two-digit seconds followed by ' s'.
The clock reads 1 h 23 min 39 s
